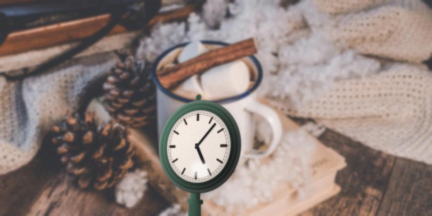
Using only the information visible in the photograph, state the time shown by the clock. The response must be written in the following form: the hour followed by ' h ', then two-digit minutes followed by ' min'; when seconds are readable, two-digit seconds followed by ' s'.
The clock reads 5 h 07 min
